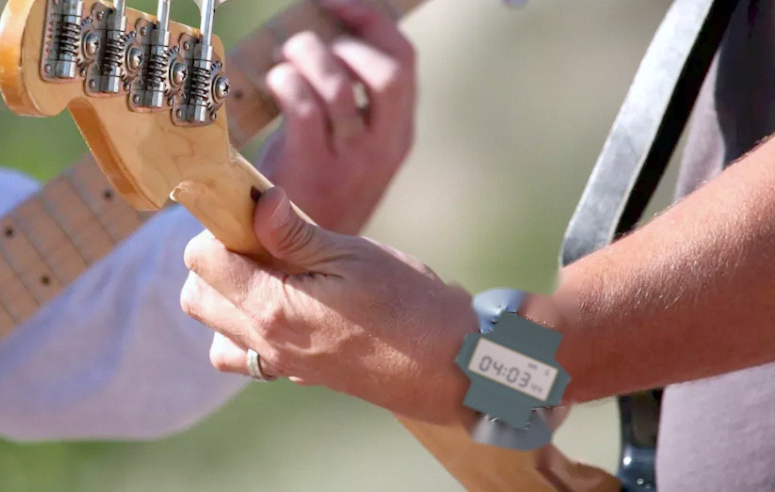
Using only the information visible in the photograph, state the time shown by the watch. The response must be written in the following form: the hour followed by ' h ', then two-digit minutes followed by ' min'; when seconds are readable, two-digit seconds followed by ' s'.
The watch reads 4 h 03 min
